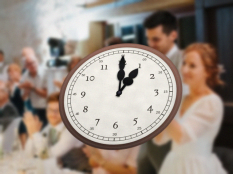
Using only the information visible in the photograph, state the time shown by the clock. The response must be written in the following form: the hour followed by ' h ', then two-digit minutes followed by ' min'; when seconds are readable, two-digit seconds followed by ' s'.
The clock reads 1 h 00 min
